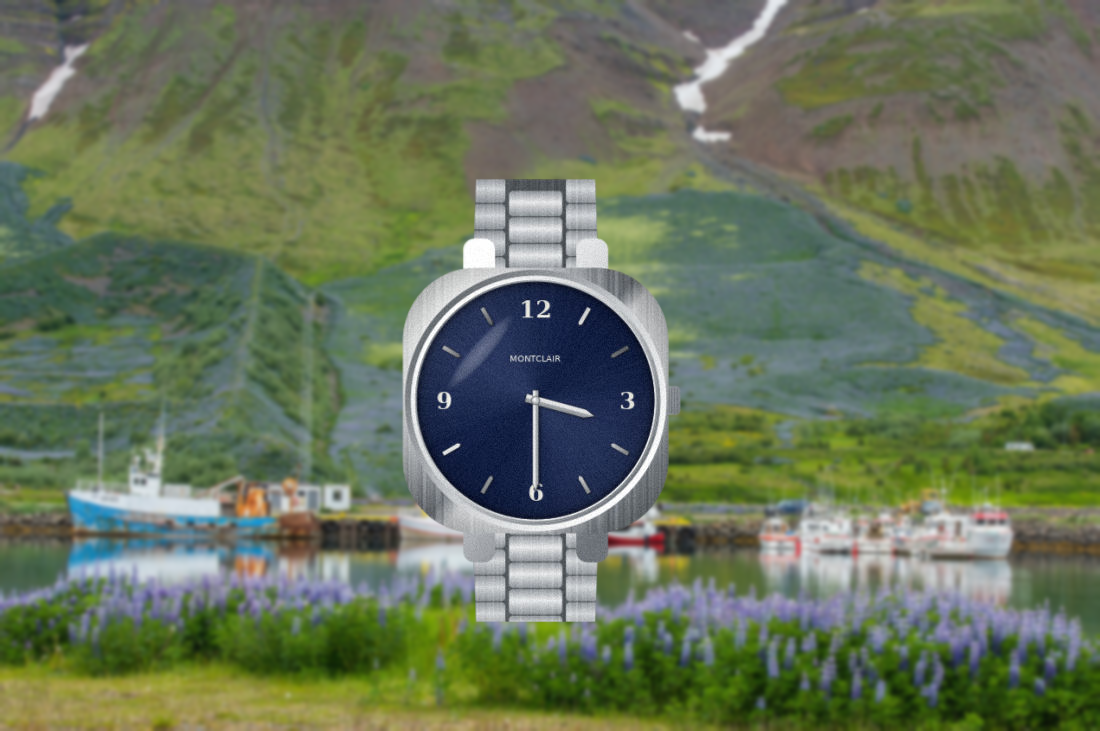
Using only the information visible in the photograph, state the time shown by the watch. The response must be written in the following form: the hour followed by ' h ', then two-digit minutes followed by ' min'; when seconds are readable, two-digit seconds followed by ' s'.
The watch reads 3 h 30 min
